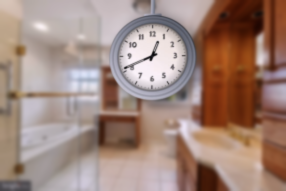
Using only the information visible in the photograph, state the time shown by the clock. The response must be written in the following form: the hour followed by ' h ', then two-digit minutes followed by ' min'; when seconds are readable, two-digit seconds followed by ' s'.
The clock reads 12 h 41 min
